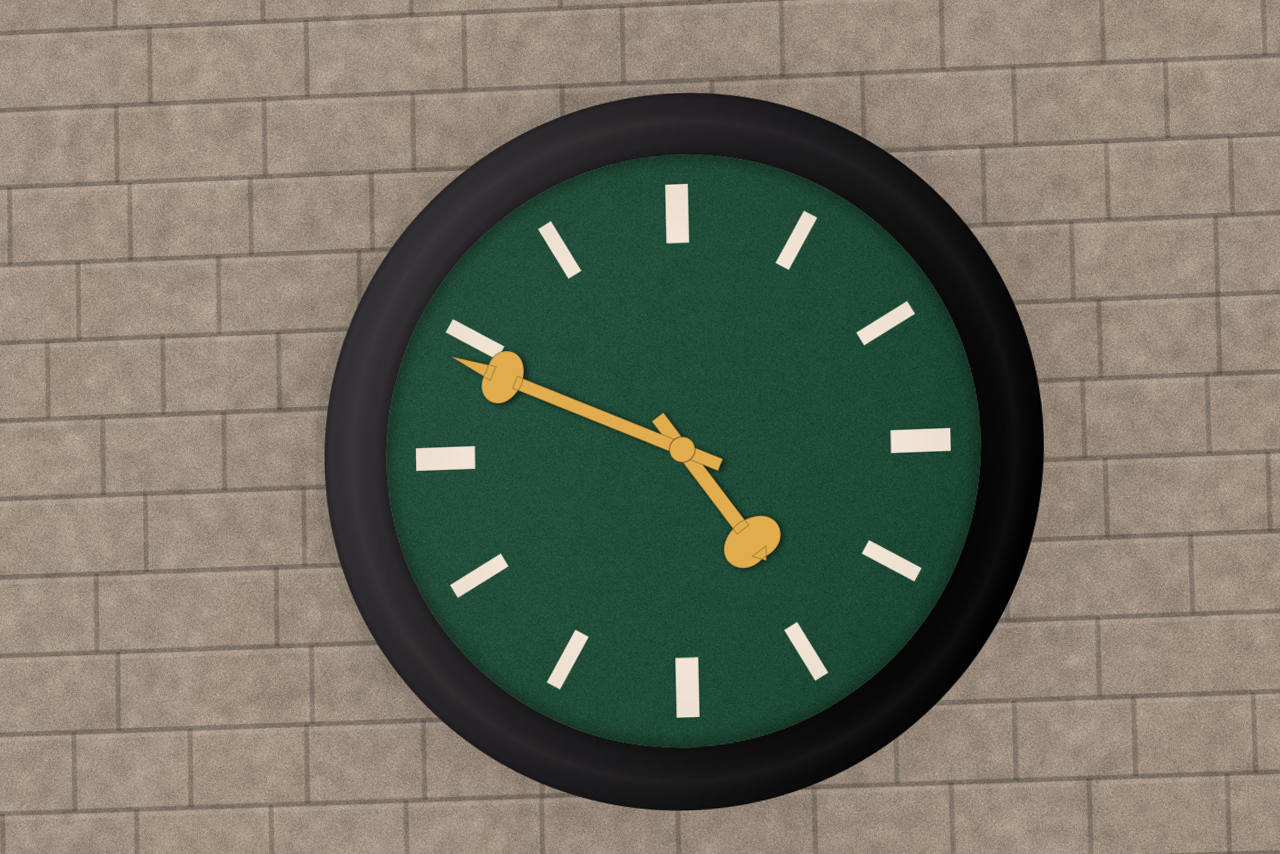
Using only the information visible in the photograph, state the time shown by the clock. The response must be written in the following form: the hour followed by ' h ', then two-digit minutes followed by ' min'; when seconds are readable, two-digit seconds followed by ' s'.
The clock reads 4 h 49 min
